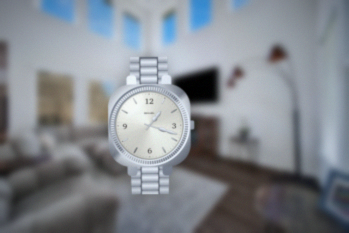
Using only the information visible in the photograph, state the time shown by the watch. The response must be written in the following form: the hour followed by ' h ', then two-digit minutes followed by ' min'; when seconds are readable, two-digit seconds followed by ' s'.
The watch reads 1 h 18 min
